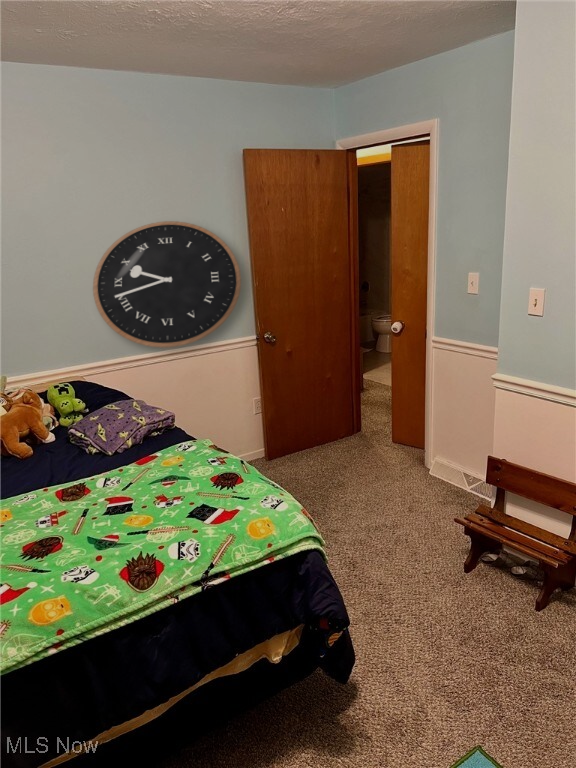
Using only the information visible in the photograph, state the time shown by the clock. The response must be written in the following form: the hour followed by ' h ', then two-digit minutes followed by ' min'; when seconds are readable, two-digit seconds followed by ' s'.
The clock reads 9 h 42 min
